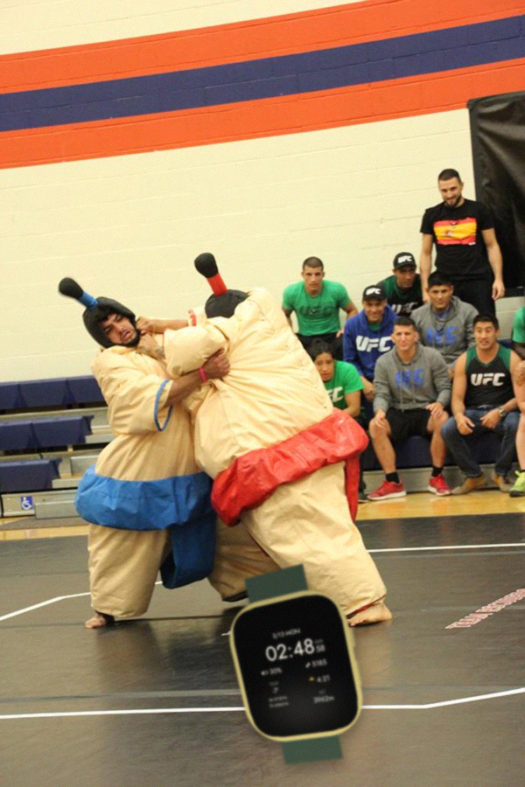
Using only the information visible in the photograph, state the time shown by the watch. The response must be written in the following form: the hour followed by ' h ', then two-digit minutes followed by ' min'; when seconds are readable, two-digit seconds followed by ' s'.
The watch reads 2 h 48 min
